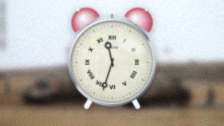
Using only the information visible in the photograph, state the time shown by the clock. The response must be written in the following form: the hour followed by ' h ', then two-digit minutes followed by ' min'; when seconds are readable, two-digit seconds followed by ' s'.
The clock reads 11 h 33 min
